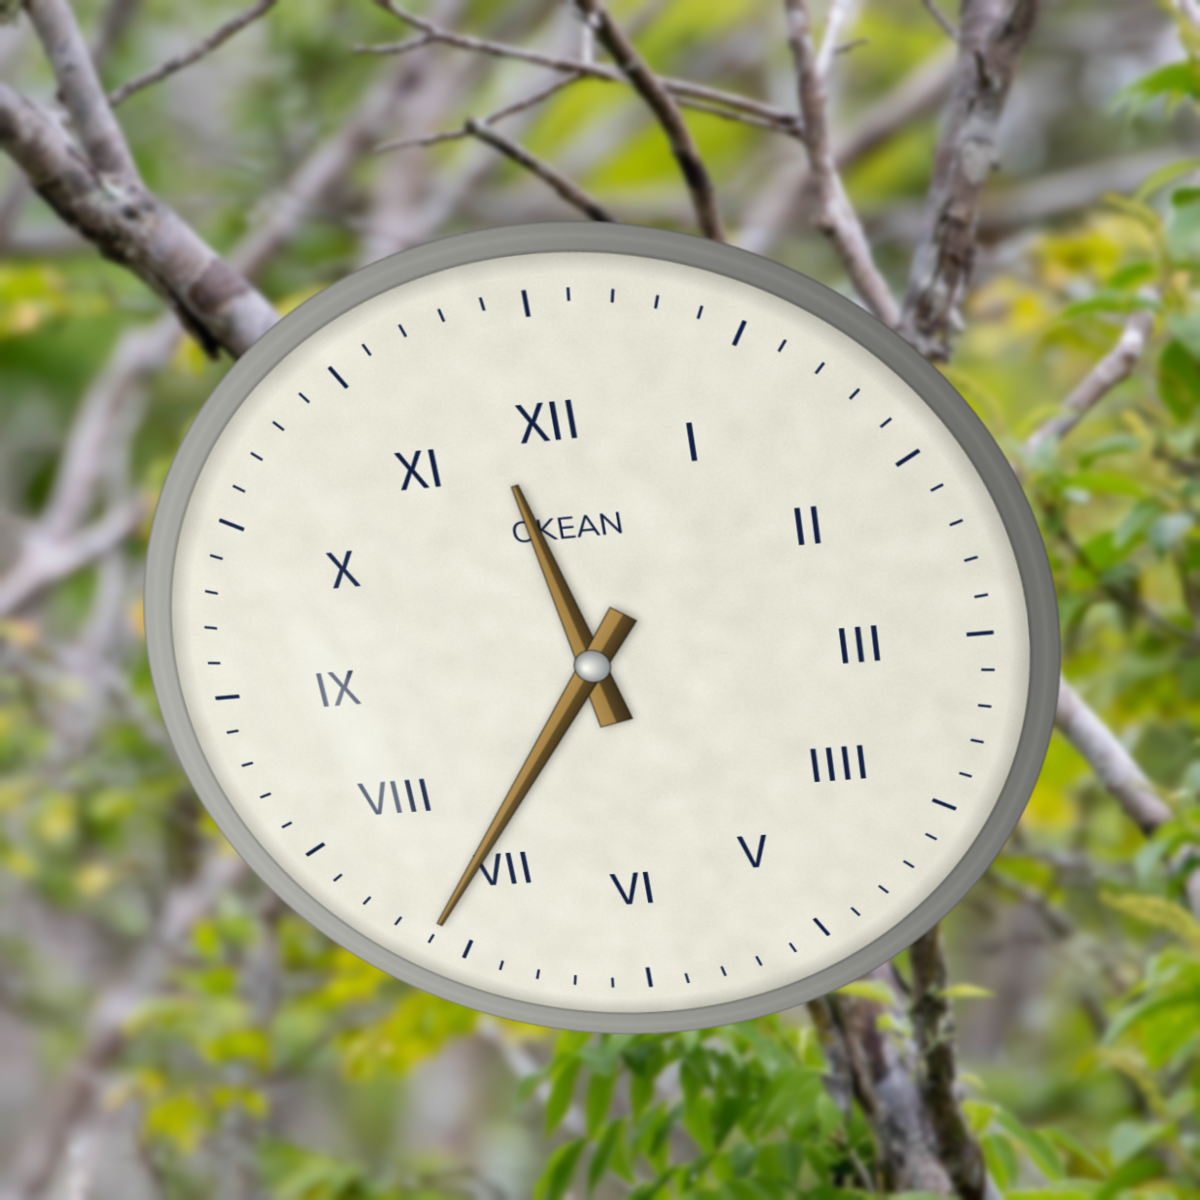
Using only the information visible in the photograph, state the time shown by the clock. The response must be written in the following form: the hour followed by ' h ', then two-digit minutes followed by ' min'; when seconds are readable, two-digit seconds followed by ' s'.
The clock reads 11 h 36 min
